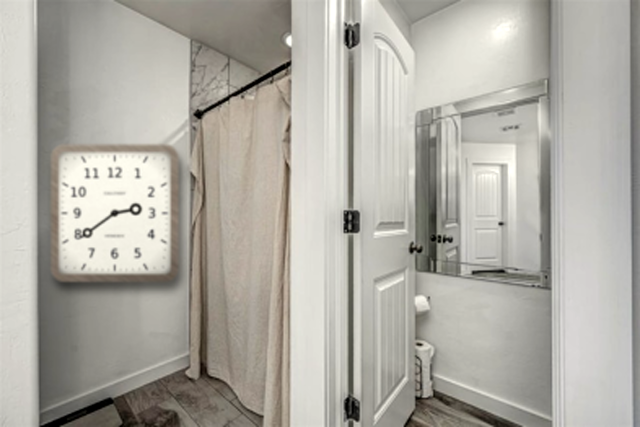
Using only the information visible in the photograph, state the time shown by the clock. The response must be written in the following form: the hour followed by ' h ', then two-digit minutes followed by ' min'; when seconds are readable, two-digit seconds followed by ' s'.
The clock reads 2 h 39 min
